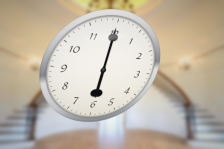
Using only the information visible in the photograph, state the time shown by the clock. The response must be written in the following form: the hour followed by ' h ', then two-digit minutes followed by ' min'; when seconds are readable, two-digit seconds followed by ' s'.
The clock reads 6 h 00 min
